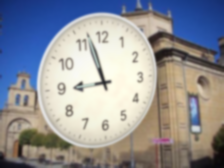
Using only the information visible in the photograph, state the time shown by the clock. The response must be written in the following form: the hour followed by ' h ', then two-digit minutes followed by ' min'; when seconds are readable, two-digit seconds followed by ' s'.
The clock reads 8 h 57 min
